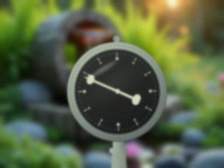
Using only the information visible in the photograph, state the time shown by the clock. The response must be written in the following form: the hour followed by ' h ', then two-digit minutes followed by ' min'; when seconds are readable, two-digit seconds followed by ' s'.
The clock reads 3 h 49 min
